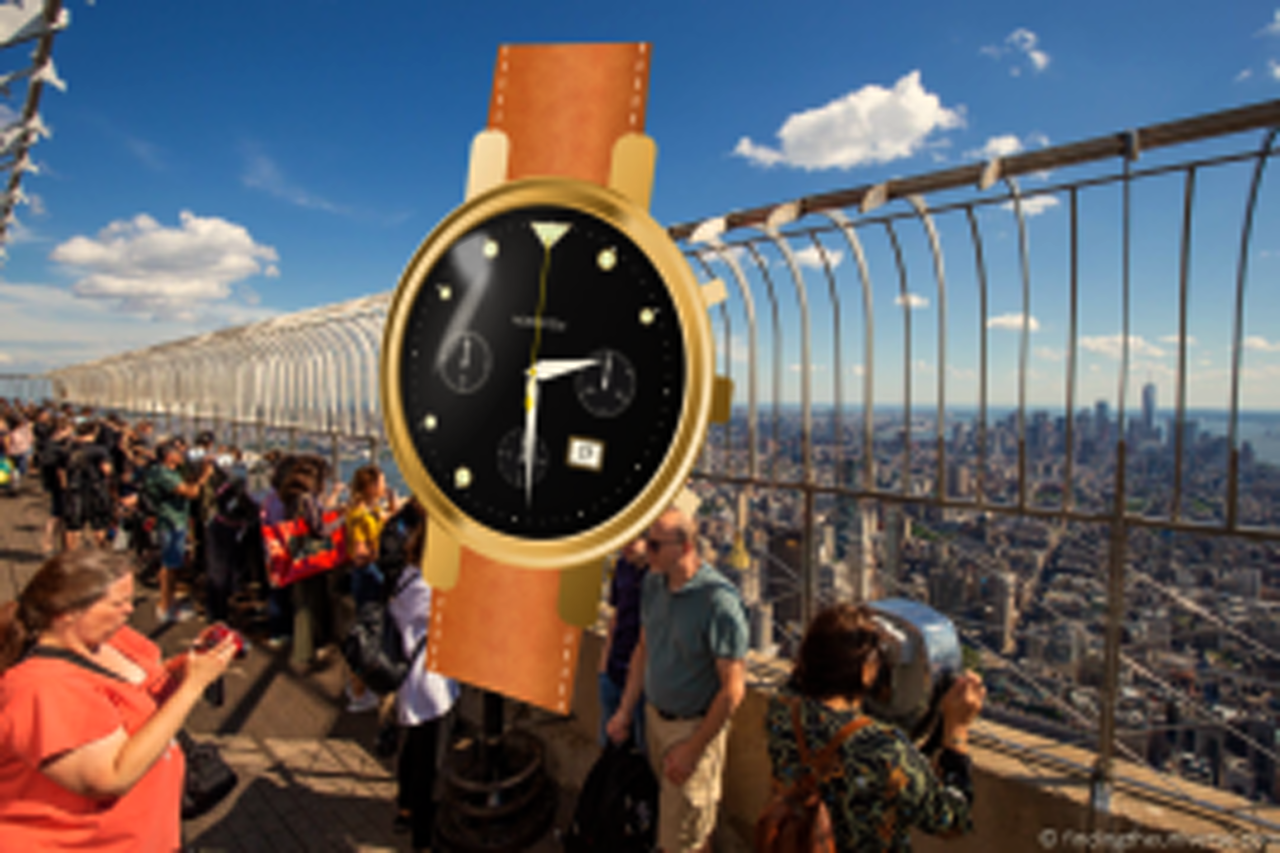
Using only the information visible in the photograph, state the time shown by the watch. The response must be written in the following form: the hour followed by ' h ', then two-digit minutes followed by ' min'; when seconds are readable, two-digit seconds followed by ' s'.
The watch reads 2 h 29 min
